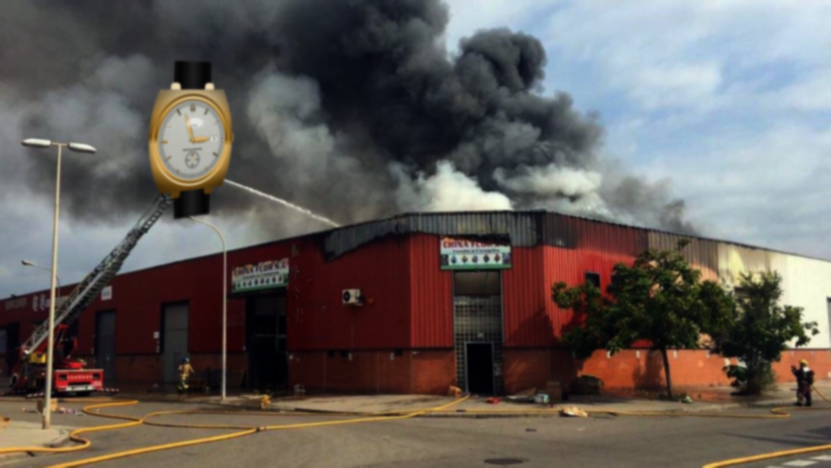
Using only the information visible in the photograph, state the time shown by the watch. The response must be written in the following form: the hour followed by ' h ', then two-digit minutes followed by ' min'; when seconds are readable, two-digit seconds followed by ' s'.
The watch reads 2 h 57 min
